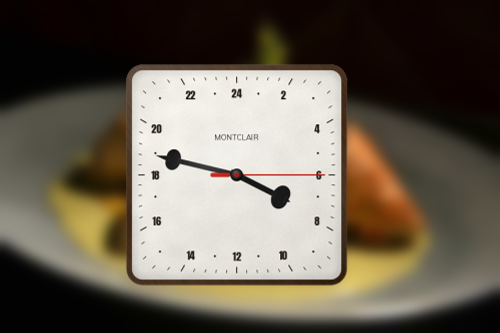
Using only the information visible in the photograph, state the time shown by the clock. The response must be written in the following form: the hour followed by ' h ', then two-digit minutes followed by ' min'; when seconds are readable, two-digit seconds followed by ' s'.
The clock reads 7 h 47 min 15 s
